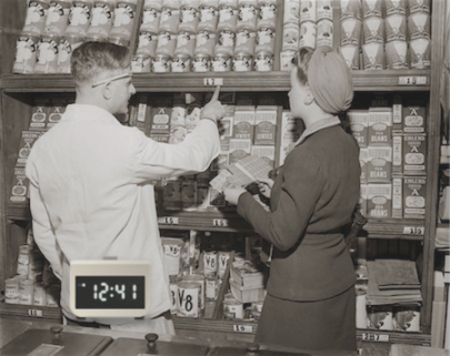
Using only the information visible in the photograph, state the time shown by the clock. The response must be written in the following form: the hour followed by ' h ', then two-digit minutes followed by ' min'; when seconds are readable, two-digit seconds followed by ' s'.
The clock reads 12 h 41 min
